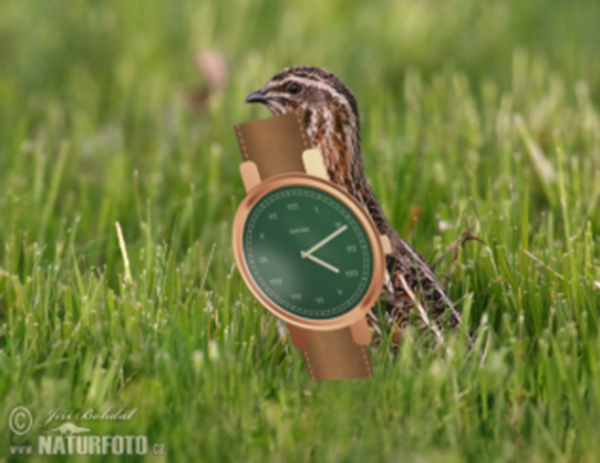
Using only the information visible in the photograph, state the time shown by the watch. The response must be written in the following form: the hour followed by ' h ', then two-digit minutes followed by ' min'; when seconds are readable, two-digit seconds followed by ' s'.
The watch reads 4 h 11 min
